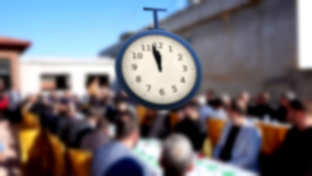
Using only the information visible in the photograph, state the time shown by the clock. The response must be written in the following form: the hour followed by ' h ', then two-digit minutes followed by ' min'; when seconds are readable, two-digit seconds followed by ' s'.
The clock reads 11 h 58 min
